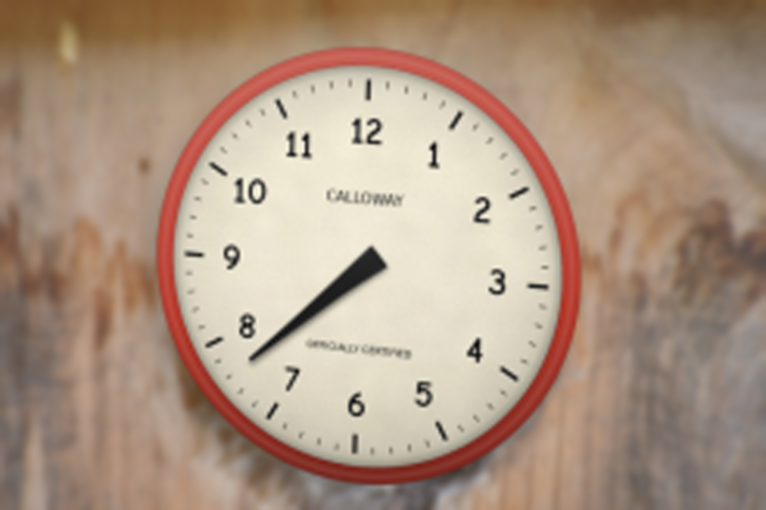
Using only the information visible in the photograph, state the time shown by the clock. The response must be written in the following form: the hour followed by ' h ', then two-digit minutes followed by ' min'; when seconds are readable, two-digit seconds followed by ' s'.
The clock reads 7 h 38 min
